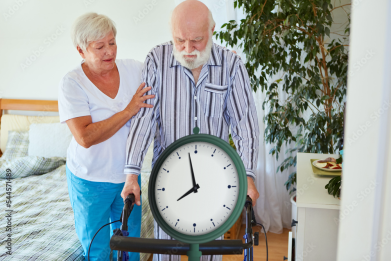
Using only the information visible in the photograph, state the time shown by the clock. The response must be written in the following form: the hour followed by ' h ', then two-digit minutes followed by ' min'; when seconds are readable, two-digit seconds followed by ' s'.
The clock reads 7 h 58 min
